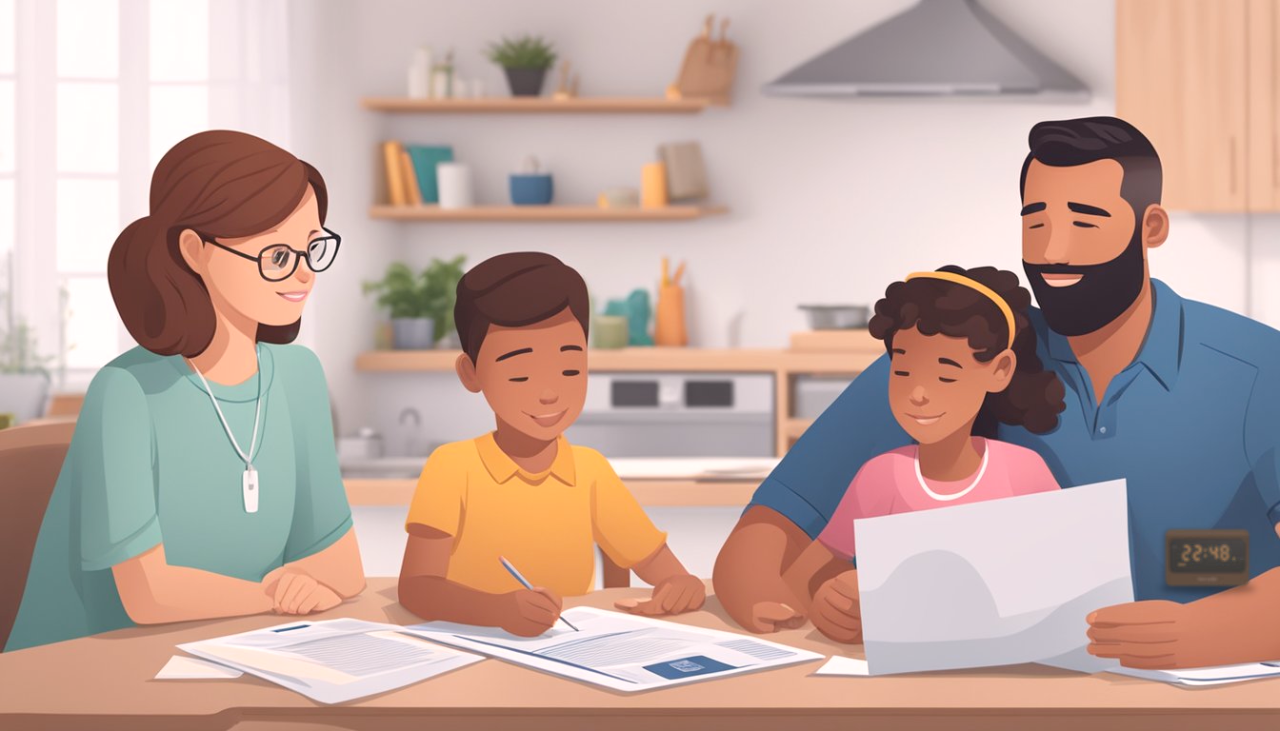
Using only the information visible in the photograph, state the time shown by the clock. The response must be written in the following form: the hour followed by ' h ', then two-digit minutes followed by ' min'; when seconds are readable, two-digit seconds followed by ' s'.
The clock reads 22 h 48 min
